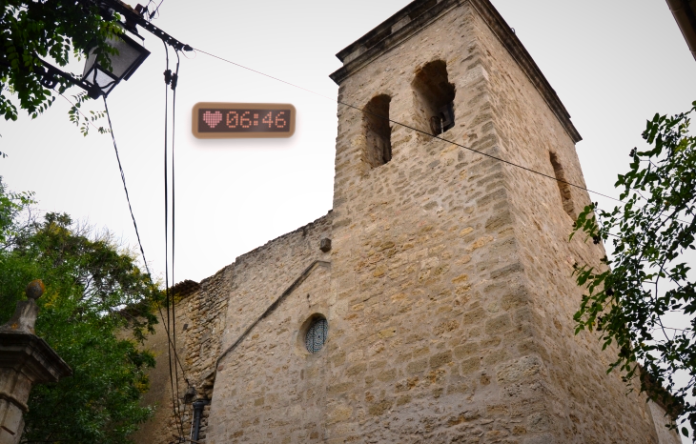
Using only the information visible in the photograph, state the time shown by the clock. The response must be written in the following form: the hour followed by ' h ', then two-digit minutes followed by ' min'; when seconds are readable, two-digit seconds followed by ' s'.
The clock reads 6 h 46 min
